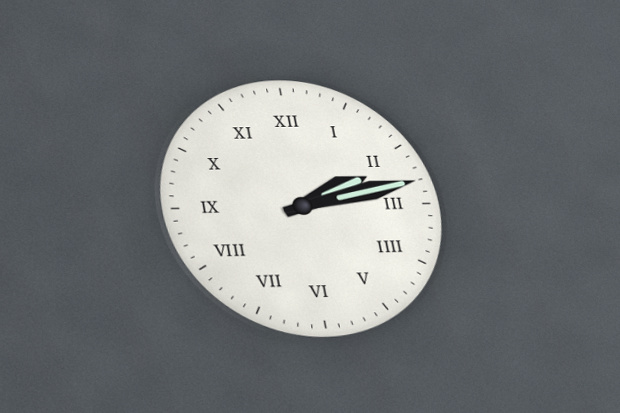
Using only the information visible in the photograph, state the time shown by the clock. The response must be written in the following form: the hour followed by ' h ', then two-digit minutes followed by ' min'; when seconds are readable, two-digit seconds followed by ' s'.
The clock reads 2 h 13 min
